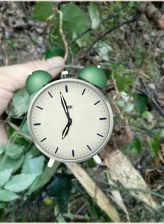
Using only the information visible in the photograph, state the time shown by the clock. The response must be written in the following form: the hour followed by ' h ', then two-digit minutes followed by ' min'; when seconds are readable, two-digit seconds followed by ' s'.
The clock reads 6 h 58 min
